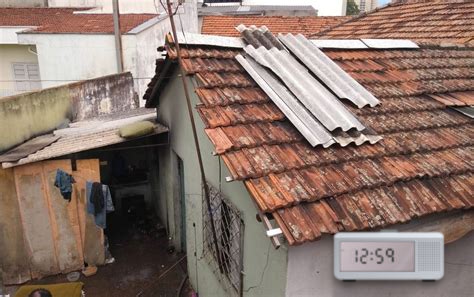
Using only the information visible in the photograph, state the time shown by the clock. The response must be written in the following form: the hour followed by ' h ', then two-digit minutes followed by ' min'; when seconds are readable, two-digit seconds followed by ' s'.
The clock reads 12 h 59 min
